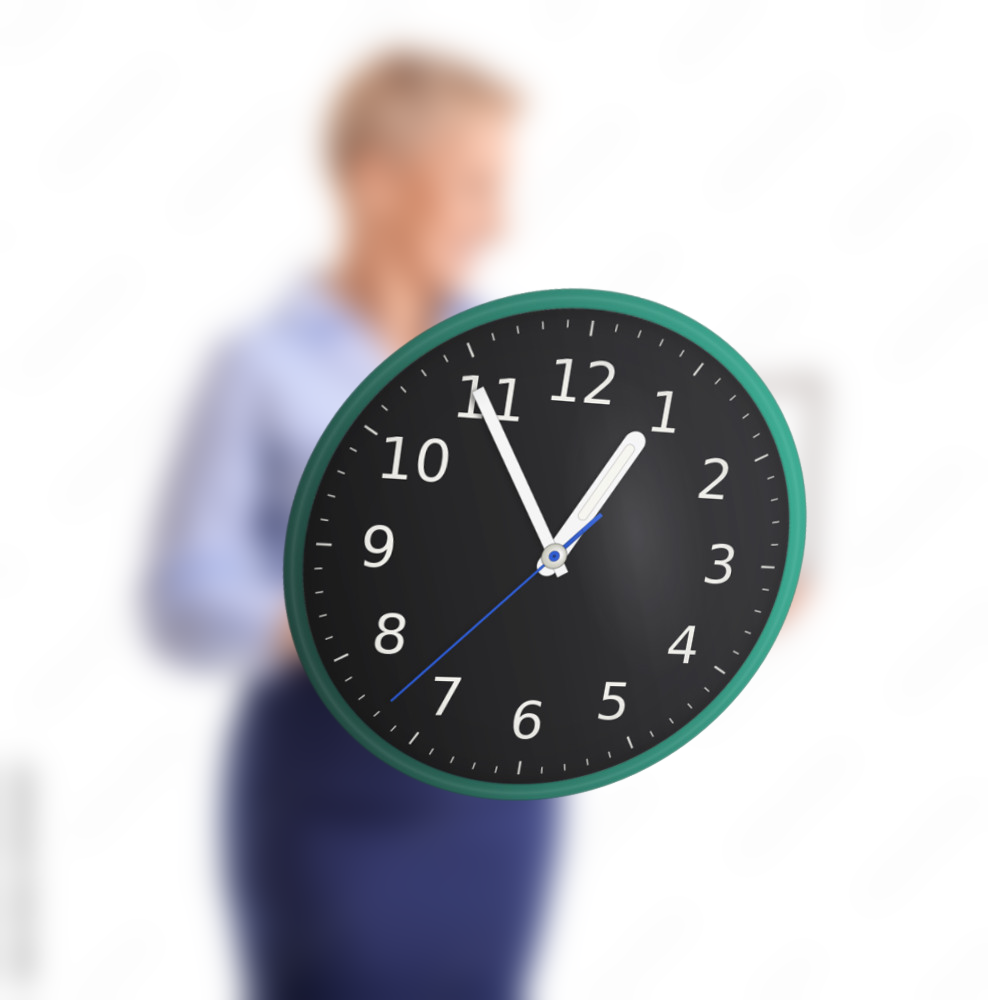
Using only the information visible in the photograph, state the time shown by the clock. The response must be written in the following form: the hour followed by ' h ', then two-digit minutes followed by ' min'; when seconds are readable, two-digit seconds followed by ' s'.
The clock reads 12 h 54 min 37 s
